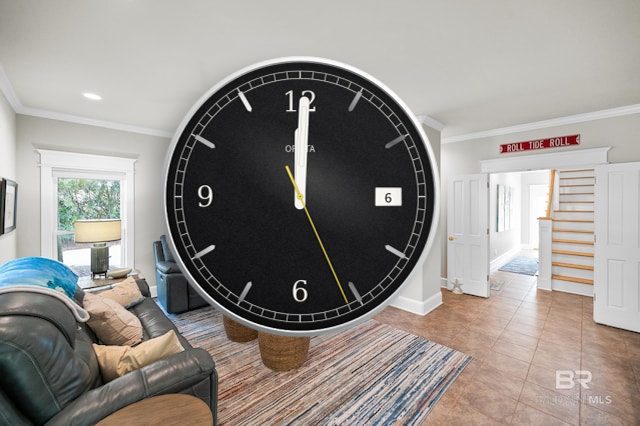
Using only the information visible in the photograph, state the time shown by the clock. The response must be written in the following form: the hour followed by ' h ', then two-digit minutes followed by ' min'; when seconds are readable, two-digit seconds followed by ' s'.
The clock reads 12 h 00 min 26 s
